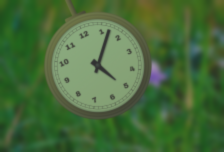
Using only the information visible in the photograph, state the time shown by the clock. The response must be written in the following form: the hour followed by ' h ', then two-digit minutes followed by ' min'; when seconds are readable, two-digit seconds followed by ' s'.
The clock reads 5 h 07 min
